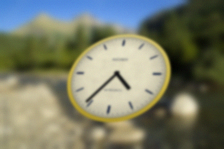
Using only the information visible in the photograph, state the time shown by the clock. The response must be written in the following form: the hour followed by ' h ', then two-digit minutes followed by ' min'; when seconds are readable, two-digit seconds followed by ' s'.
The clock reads 4 h 36 min
